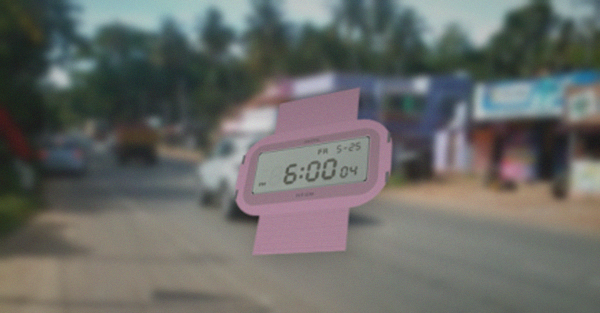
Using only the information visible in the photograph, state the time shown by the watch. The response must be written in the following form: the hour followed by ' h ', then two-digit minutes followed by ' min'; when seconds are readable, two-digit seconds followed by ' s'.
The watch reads 6 h 00 min 04 s
